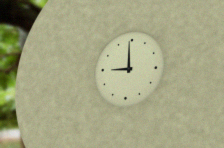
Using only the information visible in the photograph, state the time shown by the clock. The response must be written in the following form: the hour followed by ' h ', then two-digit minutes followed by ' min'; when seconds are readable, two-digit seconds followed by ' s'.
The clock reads 8 h 59 min
